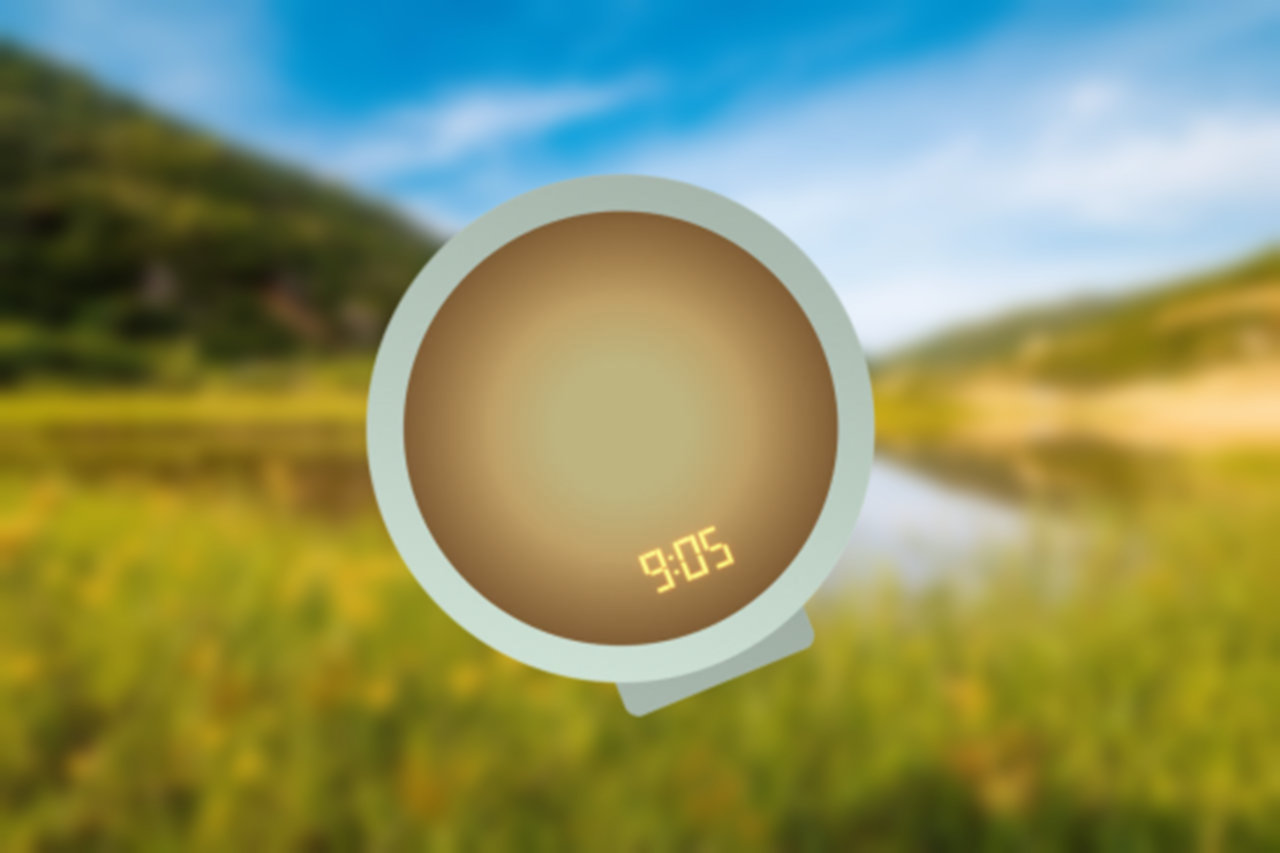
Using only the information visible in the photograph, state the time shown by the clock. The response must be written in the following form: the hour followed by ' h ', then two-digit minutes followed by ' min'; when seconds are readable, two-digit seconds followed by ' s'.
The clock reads 9 h 05 min
